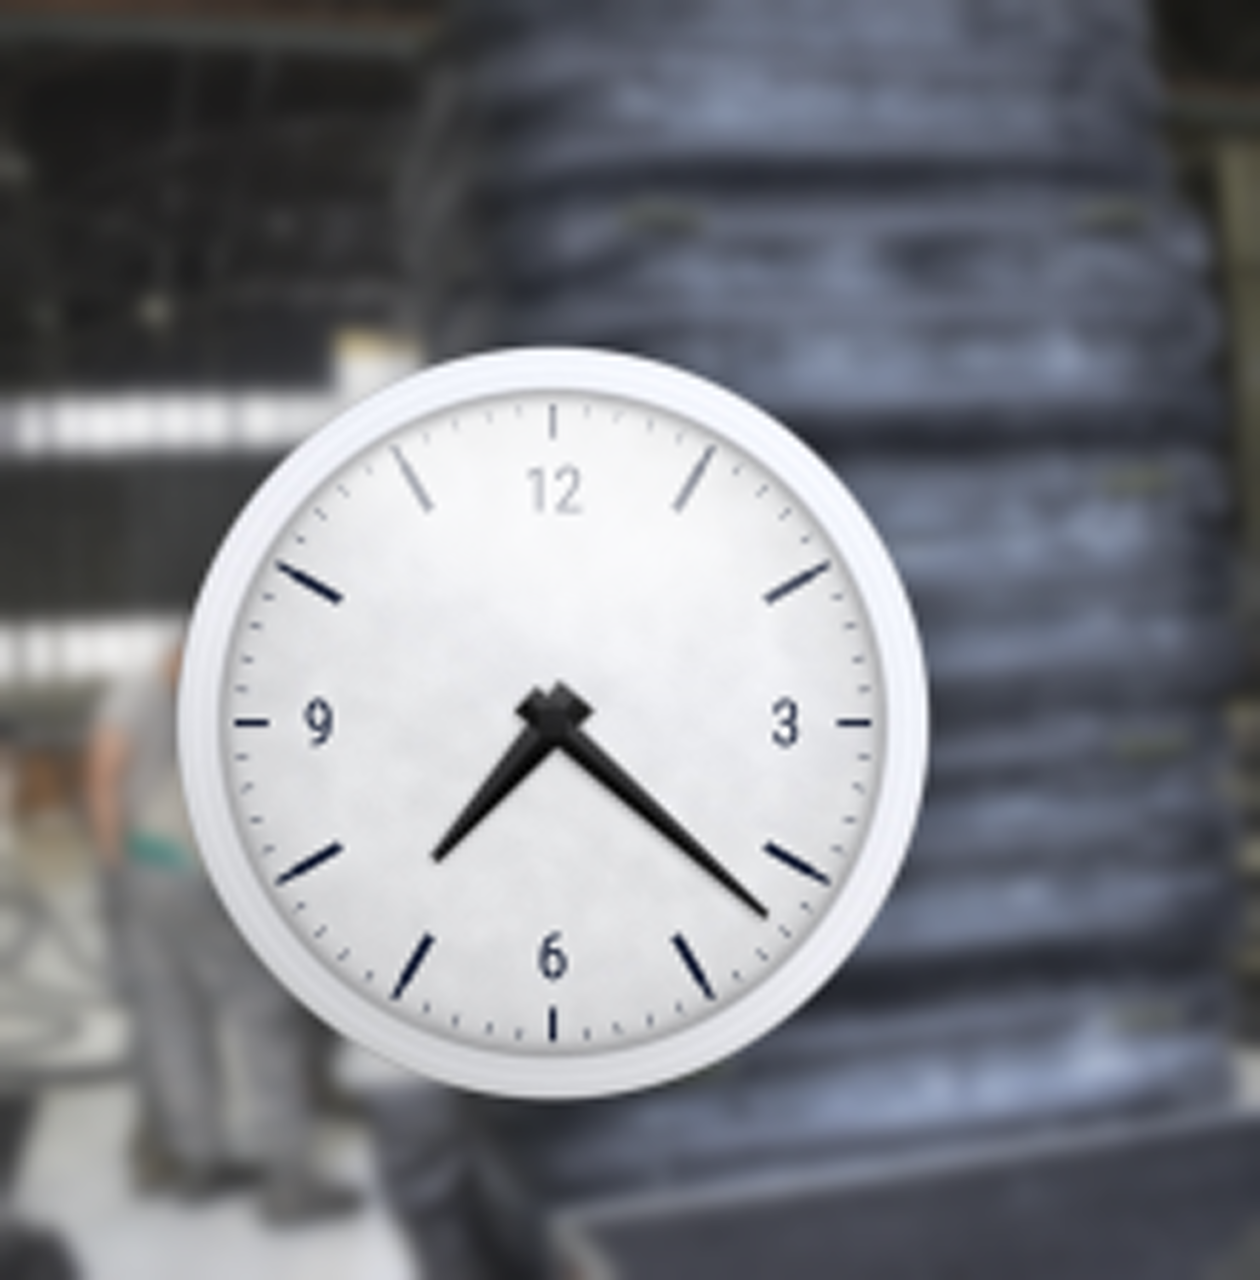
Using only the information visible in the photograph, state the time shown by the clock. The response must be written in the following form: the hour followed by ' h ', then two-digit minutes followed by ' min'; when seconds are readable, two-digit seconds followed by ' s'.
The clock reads 7 h 22 min
